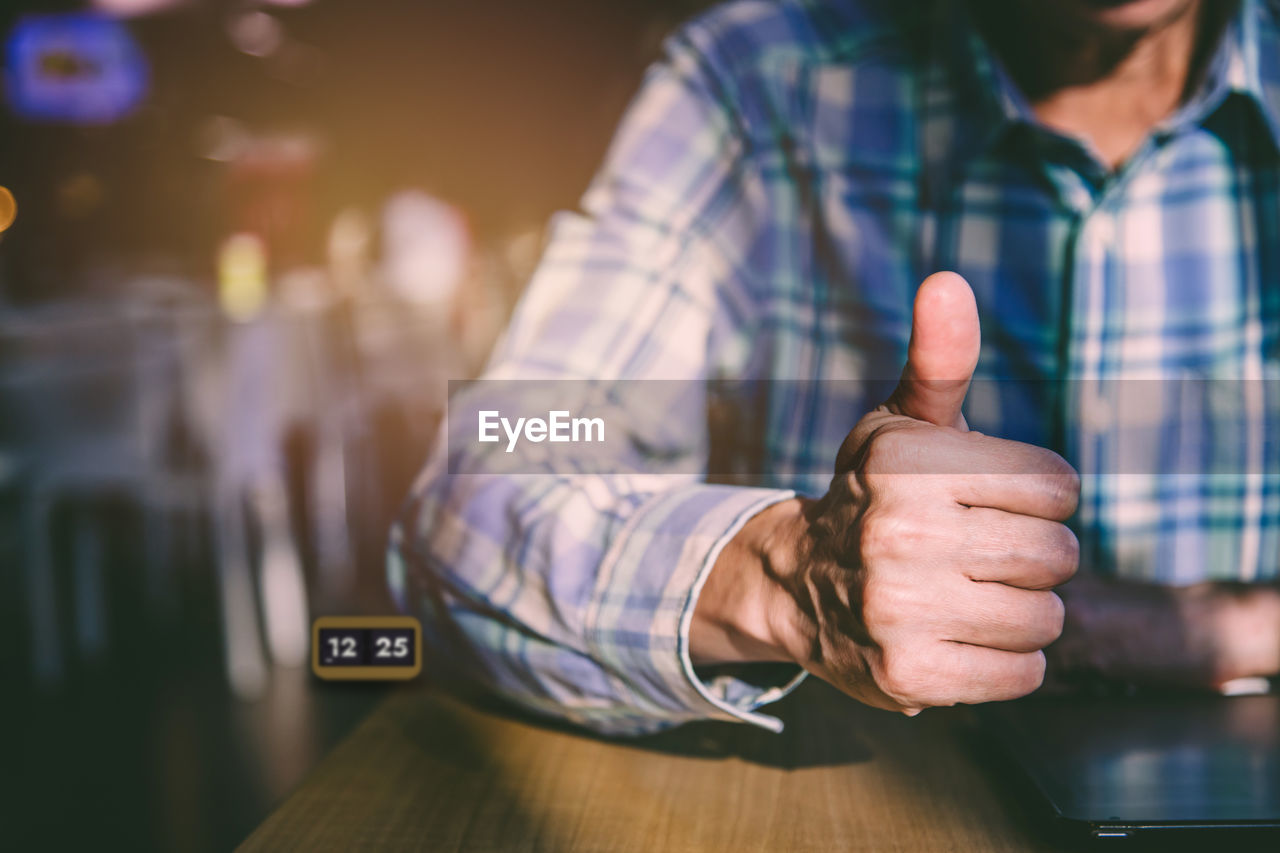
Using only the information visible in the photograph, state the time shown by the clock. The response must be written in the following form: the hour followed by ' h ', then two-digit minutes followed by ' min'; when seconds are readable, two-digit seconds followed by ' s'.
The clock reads 12 h 25 min
